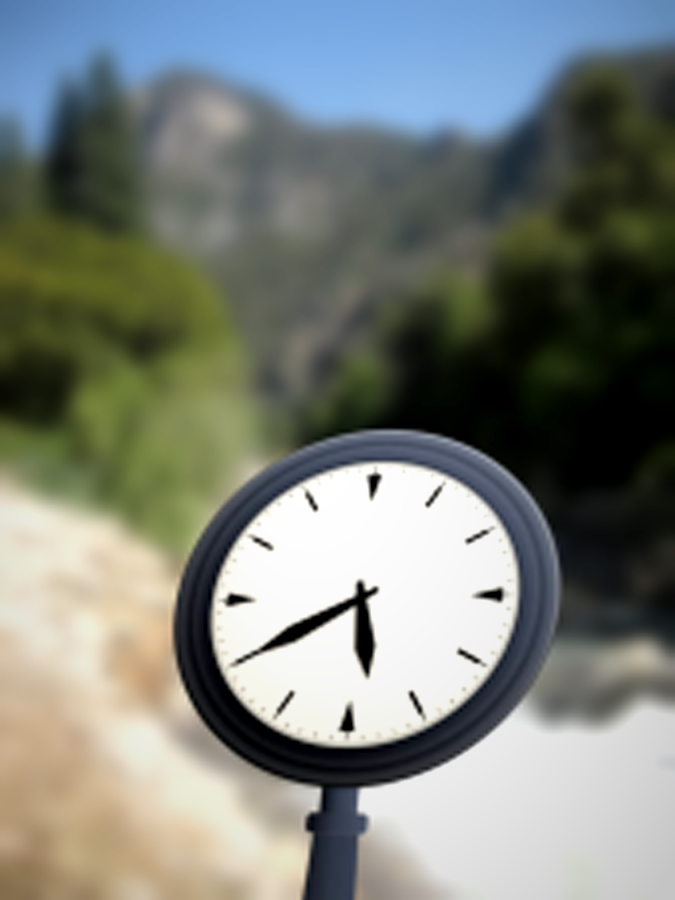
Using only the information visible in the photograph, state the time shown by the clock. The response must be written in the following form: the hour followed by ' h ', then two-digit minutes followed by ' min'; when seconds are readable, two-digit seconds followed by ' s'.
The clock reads 5 h 40 min
